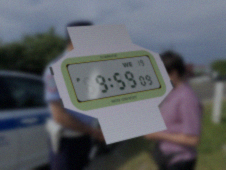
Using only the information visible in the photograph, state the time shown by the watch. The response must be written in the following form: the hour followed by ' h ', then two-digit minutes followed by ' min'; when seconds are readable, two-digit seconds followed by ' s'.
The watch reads 9 h 59 min 09 s
